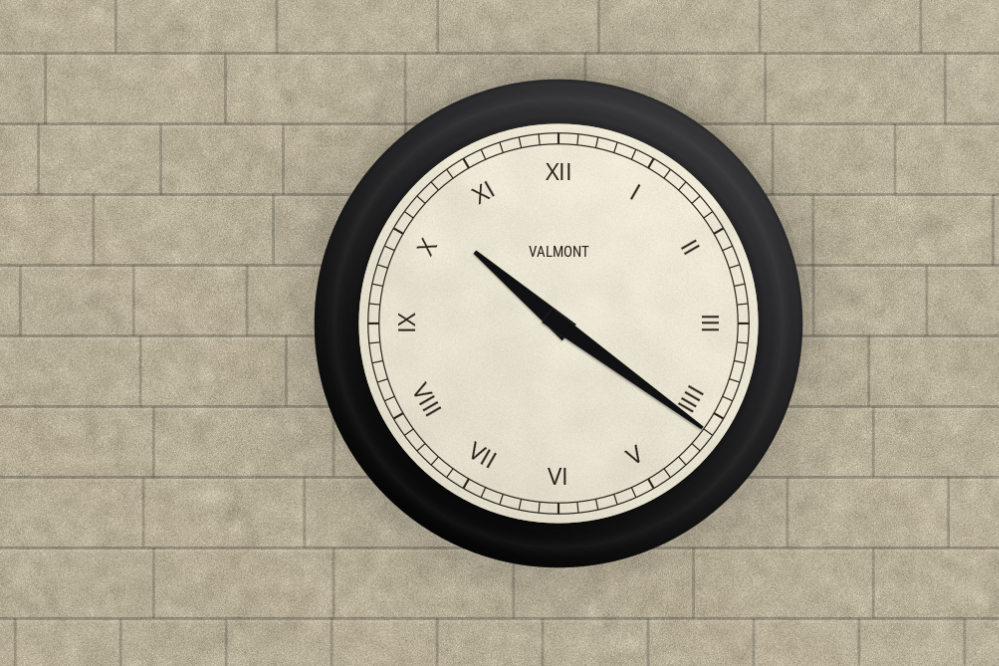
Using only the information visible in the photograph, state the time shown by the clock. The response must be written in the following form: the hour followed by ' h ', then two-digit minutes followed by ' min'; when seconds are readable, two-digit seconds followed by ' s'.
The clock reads 10 h 21 min
